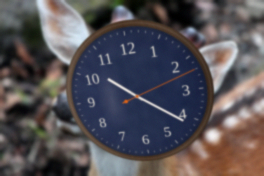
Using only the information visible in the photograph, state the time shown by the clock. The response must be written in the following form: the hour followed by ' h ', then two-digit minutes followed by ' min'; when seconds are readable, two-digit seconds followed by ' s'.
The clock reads 10 h 21 min 12 s
